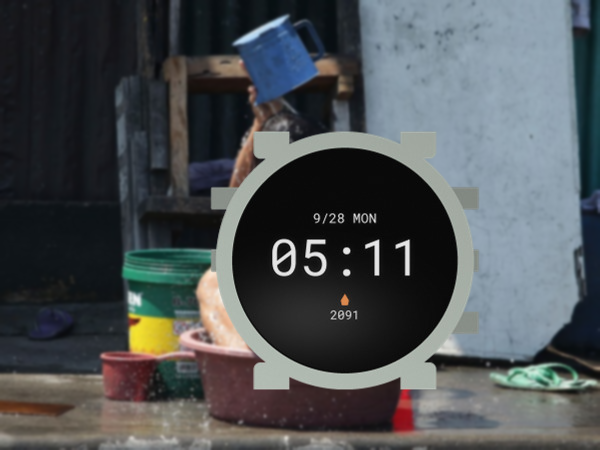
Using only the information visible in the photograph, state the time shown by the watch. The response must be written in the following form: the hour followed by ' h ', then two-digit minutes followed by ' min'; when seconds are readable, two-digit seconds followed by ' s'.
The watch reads 5 h 11 min
